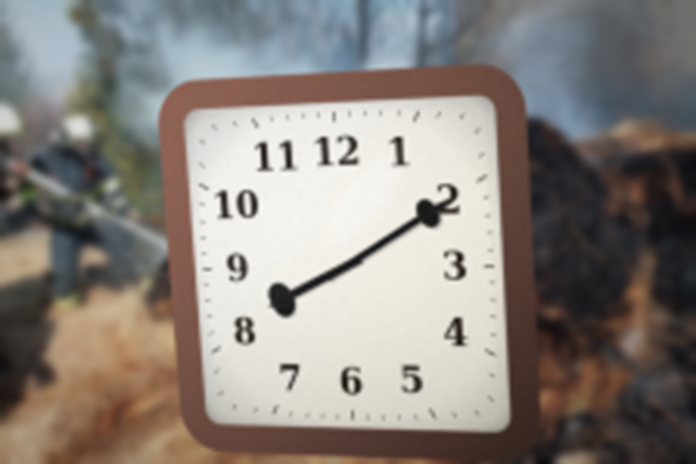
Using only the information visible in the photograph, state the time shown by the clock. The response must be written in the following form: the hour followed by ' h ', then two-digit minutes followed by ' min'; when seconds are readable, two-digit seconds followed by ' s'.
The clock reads 8 h 10 min
